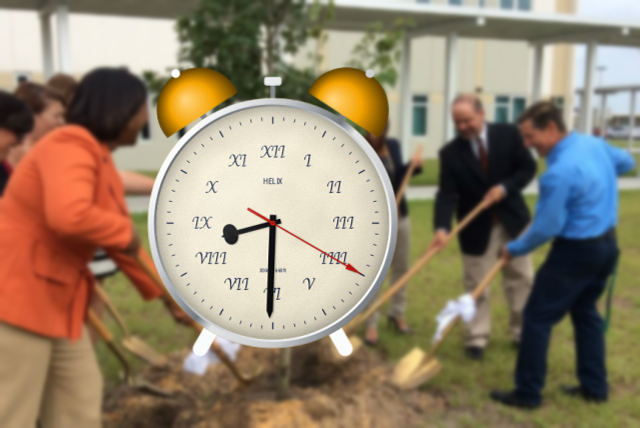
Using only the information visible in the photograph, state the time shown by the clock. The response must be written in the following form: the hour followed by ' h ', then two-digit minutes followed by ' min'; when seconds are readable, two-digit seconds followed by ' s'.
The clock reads 8 h 30 min 20 s
